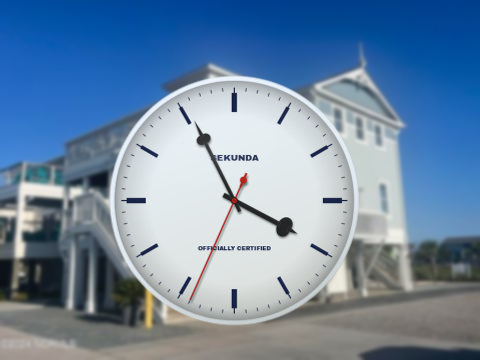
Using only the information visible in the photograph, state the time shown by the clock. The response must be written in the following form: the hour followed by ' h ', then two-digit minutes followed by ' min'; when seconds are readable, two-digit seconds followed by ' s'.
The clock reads 3 h 55 min 34 s
